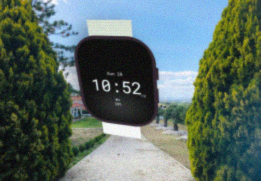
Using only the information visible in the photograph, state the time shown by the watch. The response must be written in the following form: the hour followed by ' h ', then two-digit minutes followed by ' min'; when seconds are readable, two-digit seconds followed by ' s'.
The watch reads 10 h 52 min
